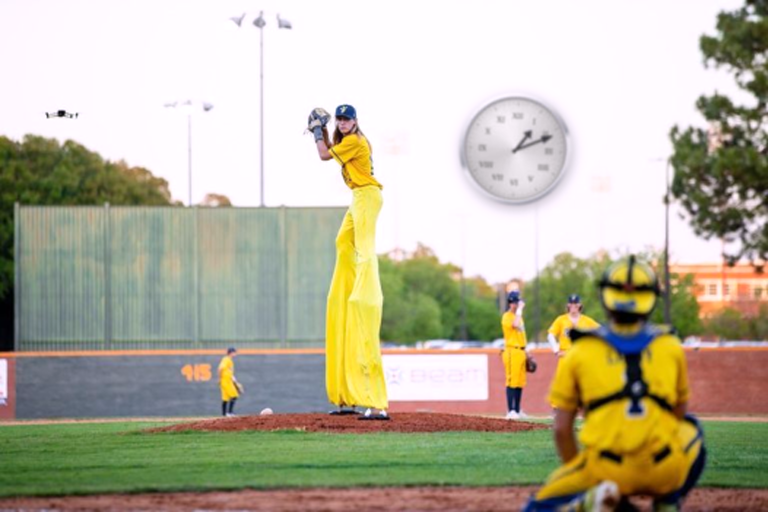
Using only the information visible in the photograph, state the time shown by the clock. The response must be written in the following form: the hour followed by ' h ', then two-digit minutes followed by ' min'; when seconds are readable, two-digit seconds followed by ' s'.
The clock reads 1 h 11 min
